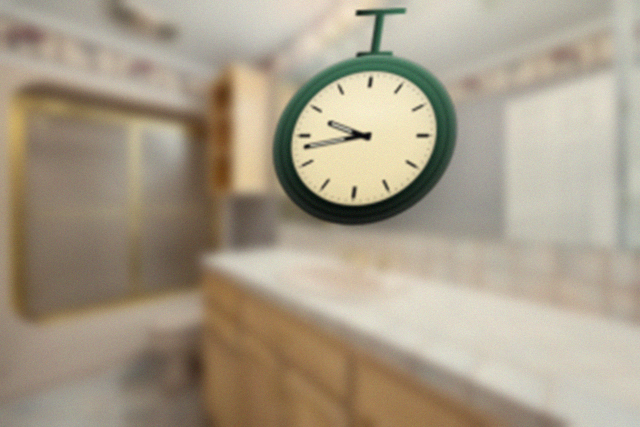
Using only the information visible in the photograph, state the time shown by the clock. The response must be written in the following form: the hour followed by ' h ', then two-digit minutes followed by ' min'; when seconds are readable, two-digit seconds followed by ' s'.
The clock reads 9 h 43 min
